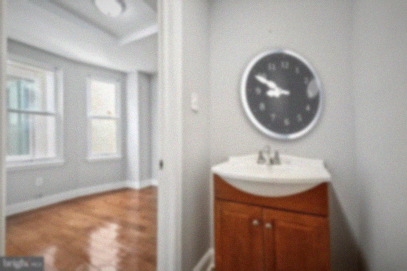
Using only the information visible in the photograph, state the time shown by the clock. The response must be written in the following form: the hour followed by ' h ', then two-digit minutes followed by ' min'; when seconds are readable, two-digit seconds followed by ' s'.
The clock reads 8 h 49 min
